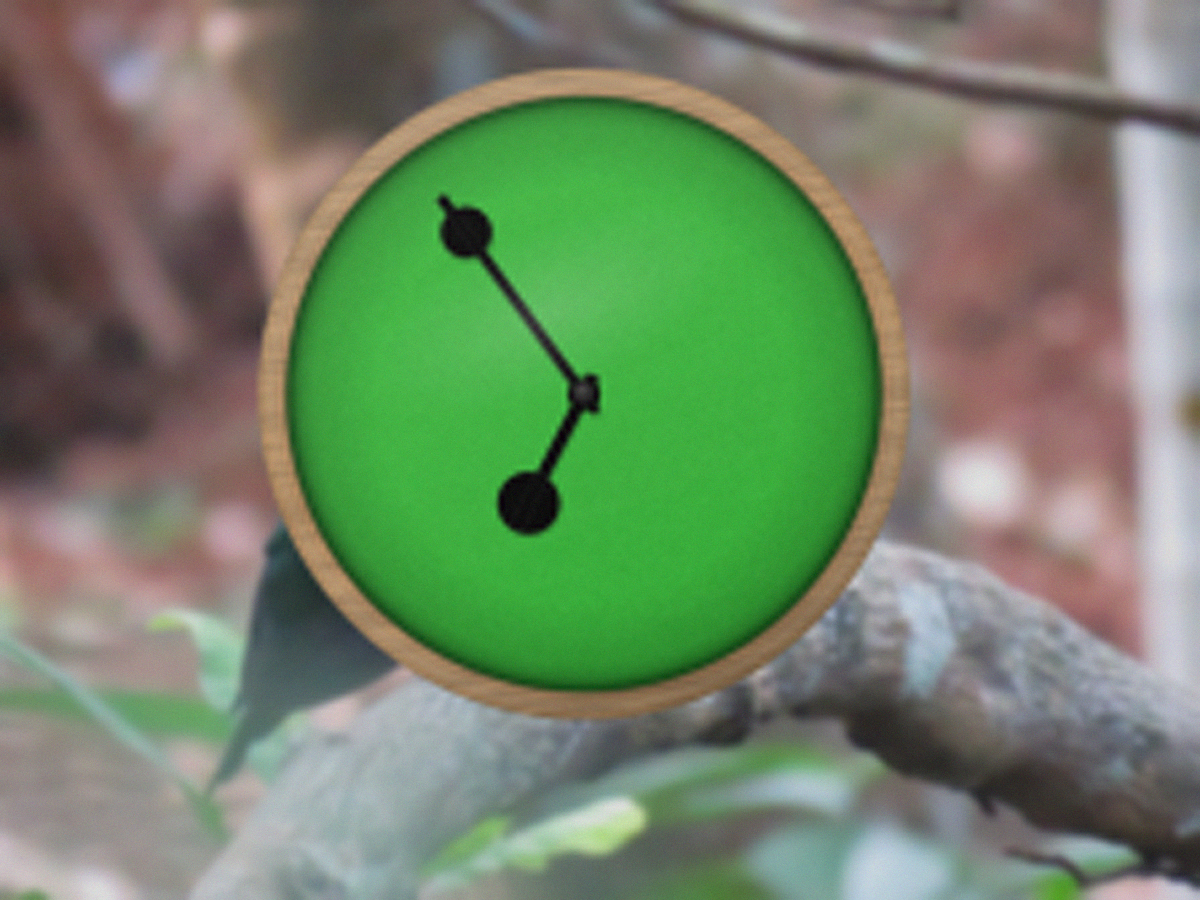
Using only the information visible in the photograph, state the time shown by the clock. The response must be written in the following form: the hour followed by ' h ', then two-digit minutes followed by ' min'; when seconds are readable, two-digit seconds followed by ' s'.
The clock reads 6 h 54 min
